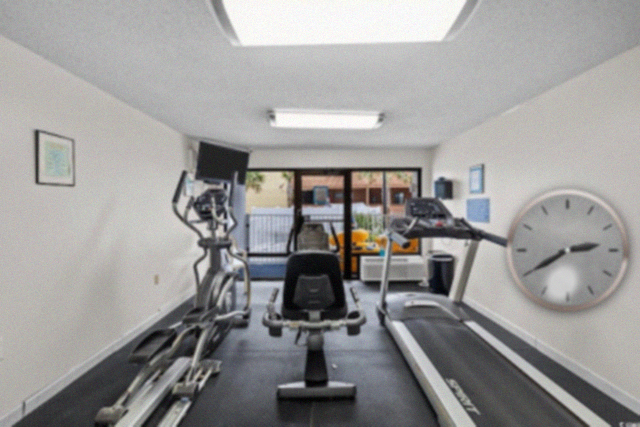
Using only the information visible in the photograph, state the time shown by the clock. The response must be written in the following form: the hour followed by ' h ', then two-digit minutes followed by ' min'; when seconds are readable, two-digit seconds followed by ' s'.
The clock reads 2 h 40 min
